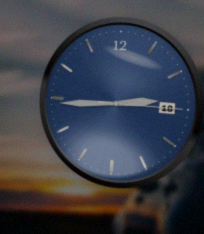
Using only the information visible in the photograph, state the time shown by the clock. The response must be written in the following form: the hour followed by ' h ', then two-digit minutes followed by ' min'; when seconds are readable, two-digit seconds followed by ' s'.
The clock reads 2 h 44 min 15 s
